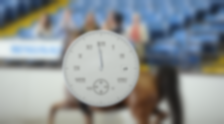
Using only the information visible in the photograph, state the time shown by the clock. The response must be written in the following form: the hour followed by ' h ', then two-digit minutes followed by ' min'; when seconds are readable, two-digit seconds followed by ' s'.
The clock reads 11 h 59 min
